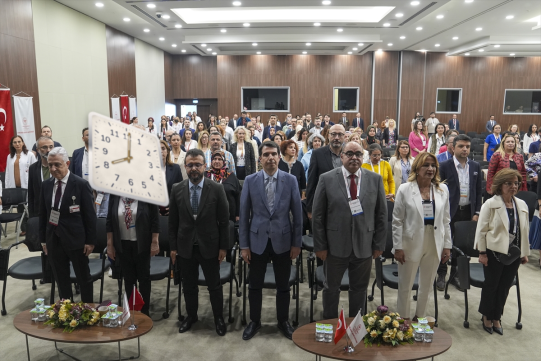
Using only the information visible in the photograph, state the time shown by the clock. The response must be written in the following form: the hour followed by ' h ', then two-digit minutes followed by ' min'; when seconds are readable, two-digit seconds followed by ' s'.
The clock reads 8 h 01 min
